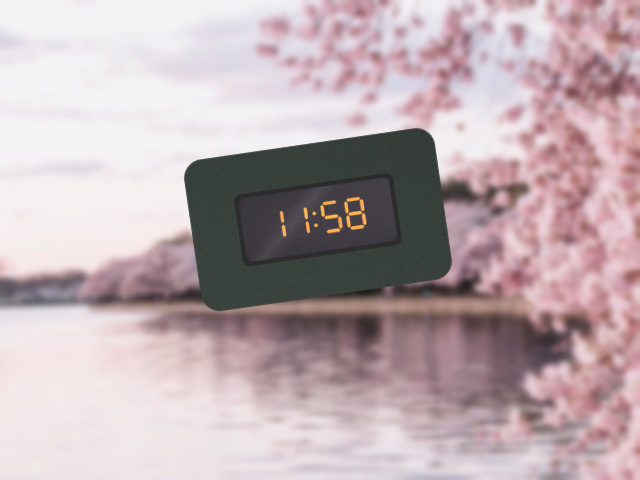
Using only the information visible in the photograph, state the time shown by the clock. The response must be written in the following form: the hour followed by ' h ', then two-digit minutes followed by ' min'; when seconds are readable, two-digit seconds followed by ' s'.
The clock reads 11 h 58 min
